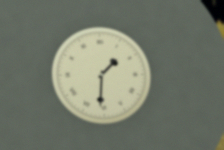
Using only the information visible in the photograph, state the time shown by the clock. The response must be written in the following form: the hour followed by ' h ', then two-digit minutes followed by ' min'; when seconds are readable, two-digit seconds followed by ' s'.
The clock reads 1 h 31 min
